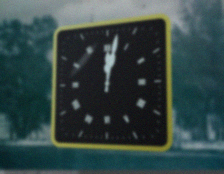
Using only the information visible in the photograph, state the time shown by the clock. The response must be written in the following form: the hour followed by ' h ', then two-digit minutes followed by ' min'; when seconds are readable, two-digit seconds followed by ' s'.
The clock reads 12 h 02 min
